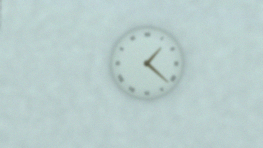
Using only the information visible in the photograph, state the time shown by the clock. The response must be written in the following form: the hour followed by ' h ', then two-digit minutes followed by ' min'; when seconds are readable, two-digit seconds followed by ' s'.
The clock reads 1 h 22 min
